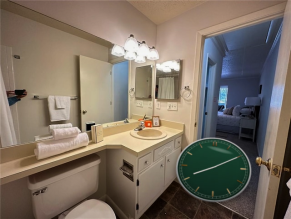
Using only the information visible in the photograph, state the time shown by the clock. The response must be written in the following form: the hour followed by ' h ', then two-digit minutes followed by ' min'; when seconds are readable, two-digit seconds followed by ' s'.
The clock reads 8 h 10 min
